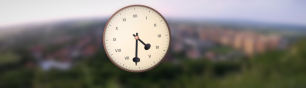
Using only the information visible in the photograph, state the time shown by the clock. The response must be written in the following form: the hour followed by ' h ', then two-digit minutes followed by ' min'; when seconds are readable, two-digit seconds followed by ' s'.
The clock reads 4 h 31 min
